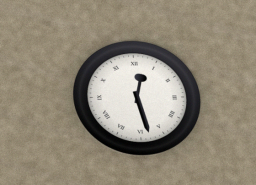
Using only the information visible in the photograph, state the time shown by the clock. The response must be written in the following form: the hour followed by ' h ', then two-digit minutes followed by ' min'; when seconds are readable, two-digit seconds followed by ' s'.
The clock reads 12 h 28 min
